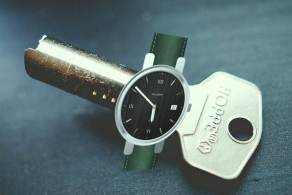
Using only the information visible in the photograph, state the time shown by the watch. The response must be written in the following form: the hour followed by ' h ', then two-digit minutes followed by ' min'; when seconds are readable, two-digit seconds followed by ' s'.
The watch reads 5 h 51 min
